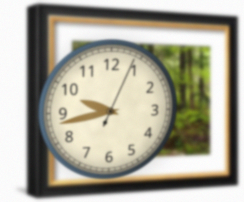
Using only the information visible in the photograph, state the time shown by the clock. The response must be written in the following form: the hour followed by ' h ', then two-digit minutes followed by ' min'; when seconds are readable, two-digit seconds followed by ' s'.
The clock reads 9 h 43 min 04 s
